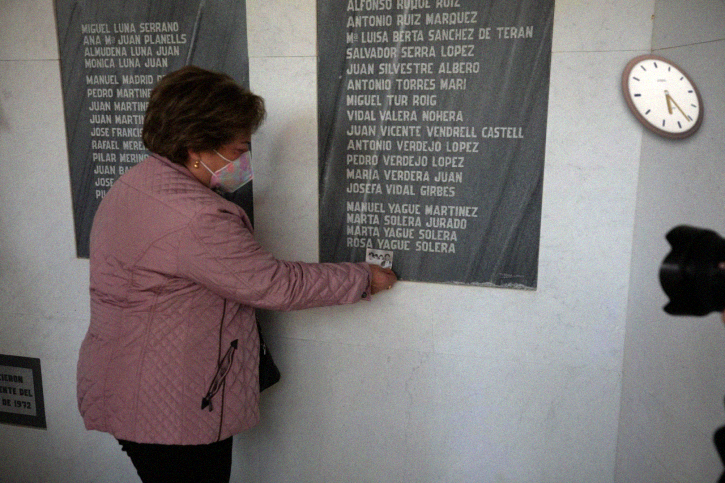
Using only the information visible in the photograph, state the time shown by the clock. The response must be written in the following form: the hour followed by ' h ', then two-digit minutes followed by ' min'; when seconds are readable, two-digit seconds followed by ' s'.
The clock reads 6 h 26 min
